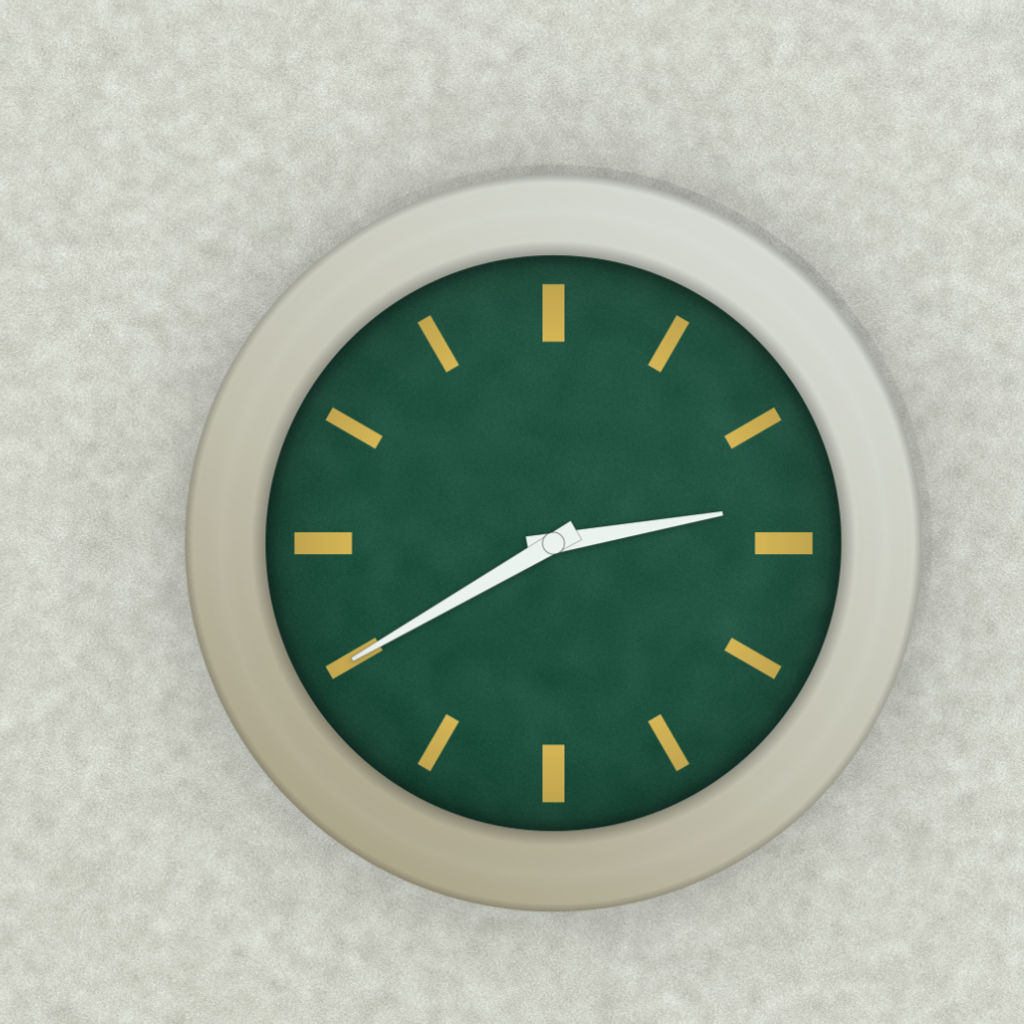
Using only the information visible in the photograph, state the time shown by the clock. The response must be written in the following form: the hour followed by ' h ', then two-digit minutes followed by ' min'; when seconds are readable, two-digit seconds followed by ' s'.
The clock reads 2 h 40 min
